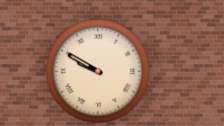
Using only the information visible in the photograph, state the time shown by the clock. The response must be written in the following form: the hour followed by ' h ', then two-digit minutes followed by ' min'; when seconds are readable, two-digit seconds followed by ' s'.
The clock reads 9 h 50 min
